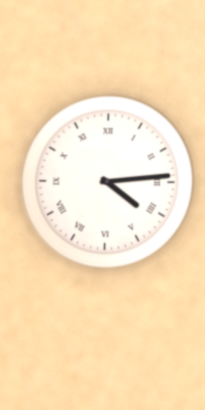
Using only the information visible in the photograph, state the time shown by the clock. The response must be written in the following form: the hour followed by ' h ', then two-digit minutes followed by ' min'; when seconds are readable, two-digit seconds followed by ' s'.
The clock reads 4 h 14 min
